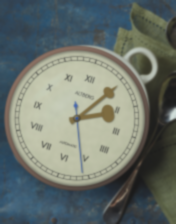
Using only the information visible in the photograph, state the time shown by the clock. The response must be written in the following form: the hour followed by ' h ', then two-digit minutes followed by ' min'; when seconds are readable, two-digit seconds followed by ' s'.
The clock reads 2 h 05 min 26 s
